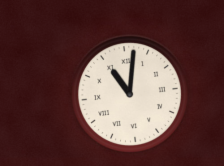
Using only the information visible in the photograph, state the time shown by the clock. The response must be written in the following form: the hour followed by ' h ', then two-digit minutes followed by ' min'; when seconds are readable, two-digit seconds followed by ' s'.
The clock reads 11 h 02 min
